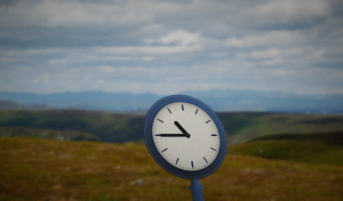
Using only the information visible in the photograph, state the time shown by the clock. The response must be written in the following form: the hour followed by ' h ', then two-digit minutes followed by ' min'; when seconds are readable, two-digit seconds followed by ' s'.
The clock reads 10 h 45 min
